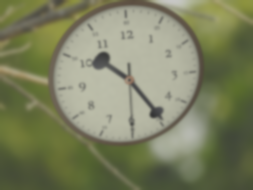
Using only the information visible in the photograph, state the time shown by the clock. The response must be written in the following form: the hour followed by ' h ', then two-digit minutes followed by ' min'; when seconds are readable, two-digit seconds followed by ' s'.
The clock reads 10 h 24 min 30 s
